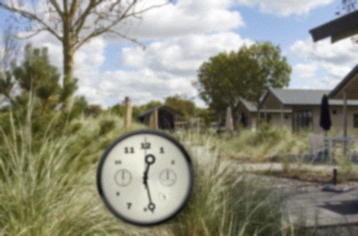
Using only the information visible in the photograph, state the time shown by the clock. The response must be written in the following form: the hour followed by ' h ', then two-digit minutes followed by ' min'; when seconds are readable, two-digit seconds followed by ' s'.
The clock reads 12 h 28 min
